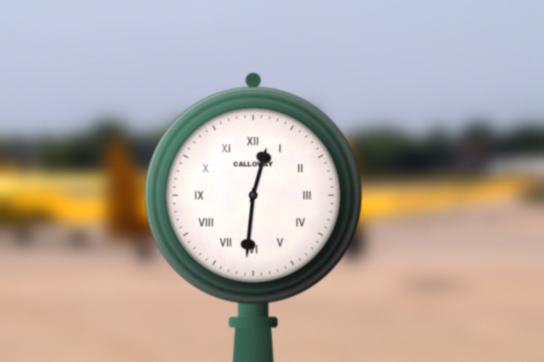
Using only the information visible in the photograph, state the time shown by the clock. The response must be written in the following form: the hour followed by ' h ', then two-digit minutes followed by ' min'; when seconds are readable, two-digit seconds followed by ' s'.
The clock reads 12 h 31 min
